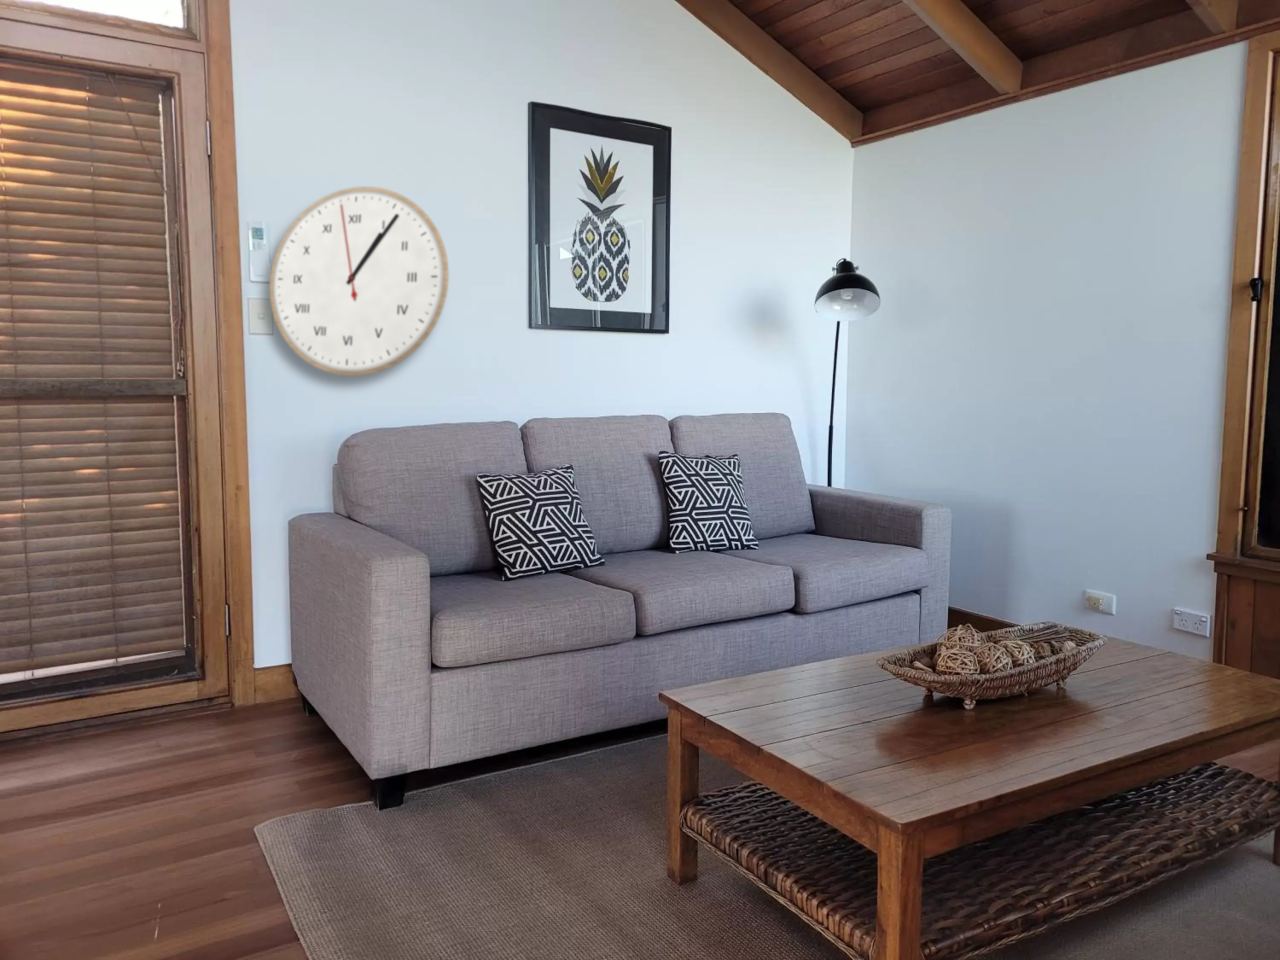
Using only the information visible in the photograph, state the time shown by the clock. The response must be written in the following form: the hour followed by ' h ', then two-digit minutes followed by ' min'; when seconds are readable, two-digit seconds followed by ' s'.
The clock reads 1 h 05 min 58 s
